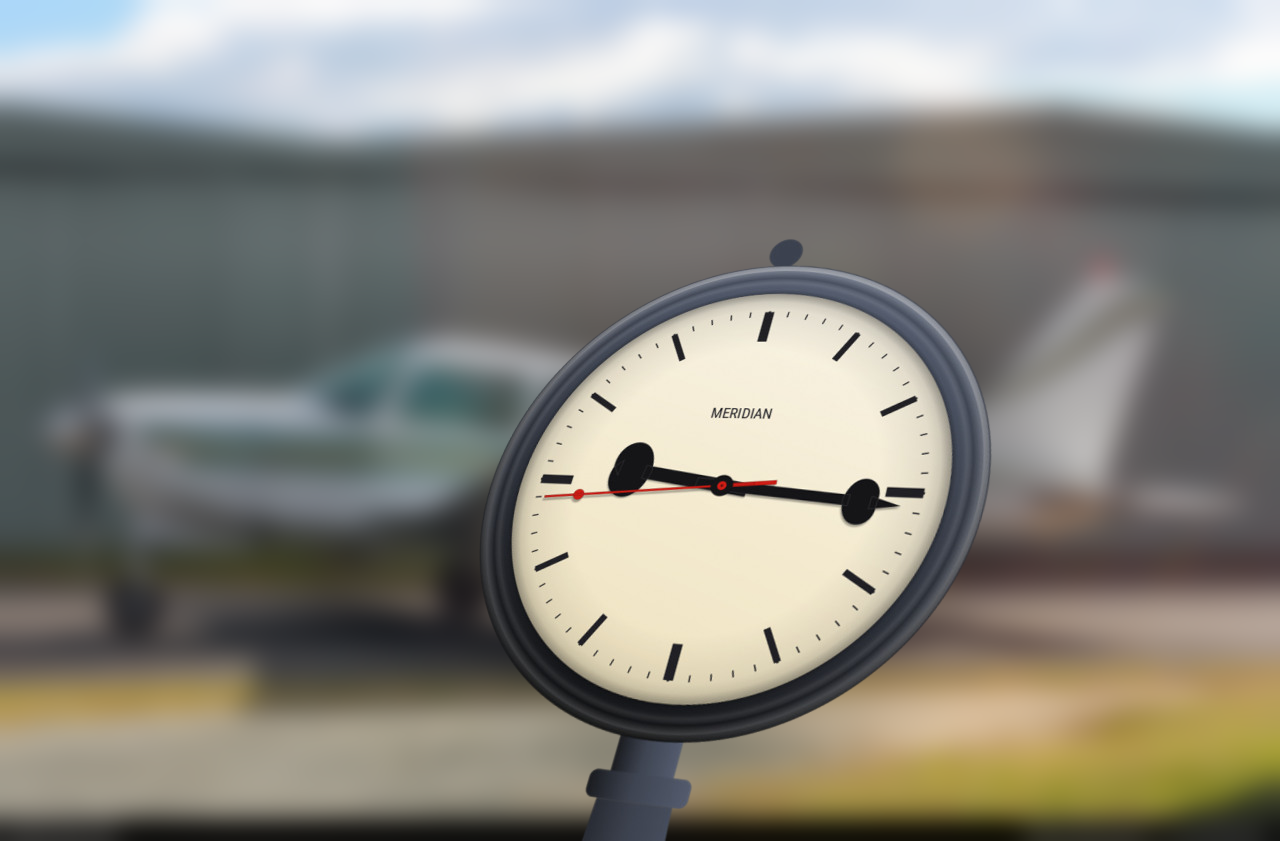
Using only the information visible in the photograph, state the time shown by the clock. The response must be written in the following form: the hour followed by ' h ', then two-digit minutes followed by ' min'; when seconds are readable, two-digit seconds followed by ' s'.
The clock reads 9 h 15 min 44 s
